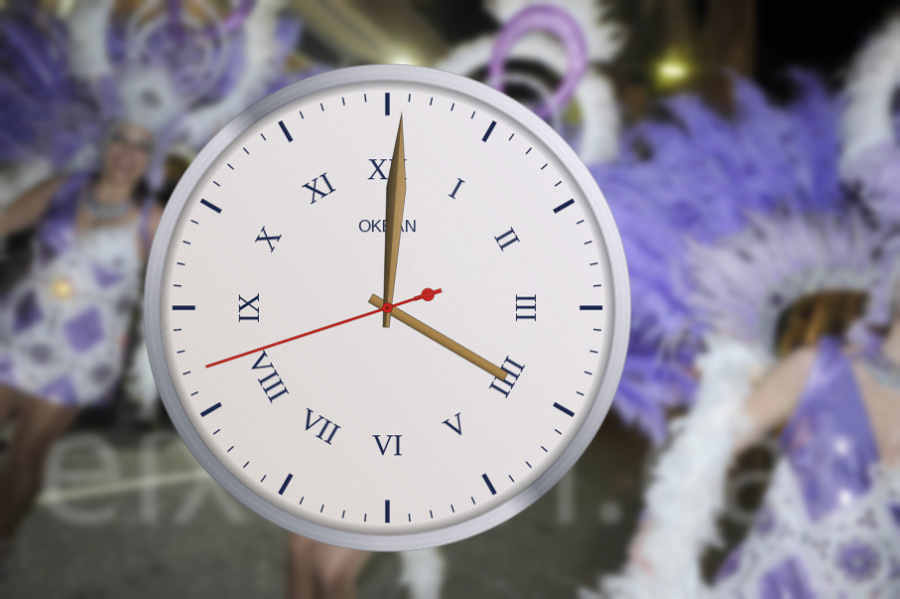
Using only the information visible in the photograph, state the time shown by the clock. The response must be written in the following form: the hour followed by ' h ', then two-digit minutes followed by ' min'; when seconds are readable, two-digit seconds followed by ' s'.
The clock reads 4 h 00 min 42 s
